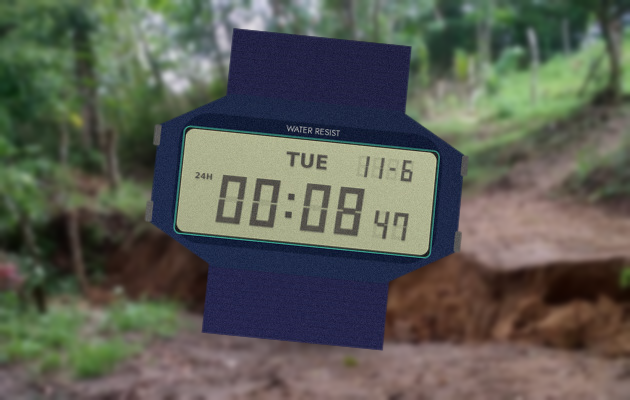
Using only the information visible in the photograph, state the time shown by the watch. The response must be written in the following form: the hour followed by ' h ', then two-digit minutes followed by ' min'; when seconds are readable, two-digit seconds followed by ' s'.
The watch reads 0 h 08 min 47 s
